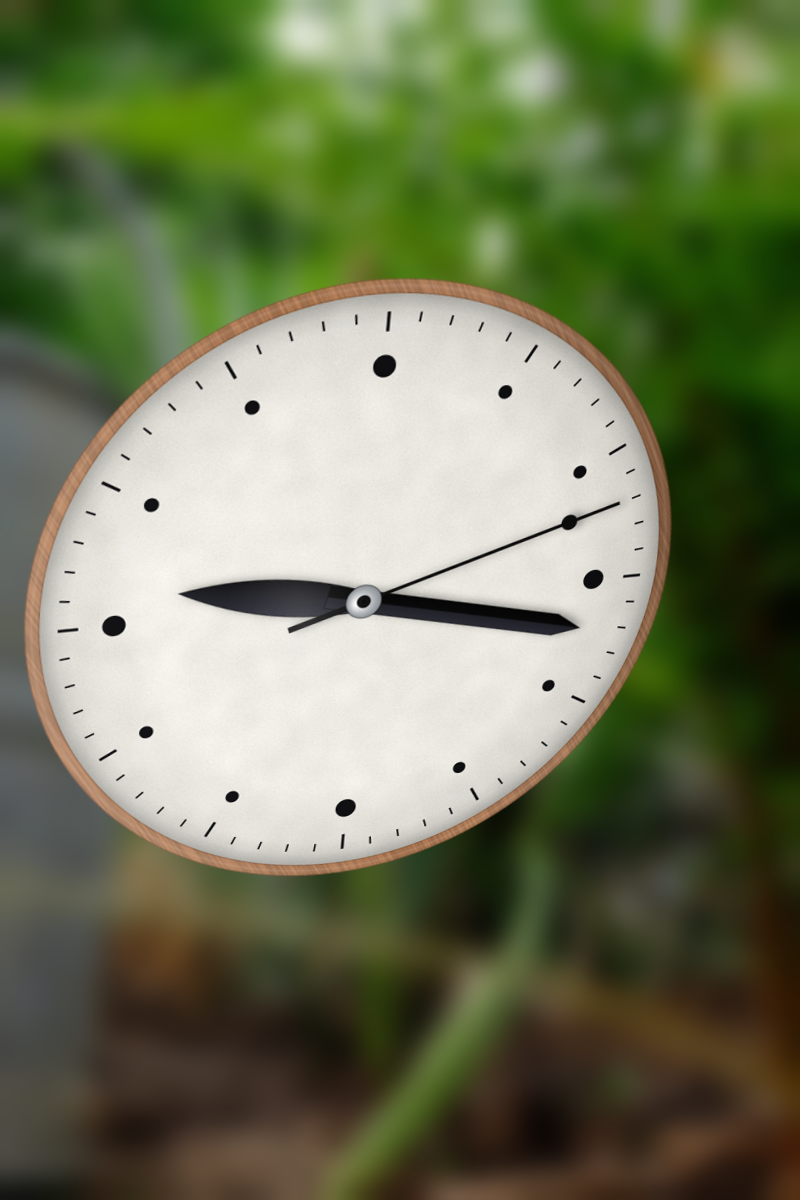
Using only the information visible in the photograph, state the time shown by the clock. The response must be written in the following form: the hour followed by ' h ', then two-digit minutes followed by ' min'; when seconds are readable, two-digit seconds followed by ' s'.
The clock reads 9 h 17 min 12 s
